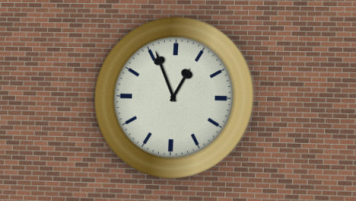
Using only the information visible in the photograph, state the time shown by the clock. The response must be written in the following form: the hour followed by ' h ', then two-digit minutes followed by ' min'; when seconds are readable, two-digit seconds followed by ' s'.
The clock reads 12 h 56 min
